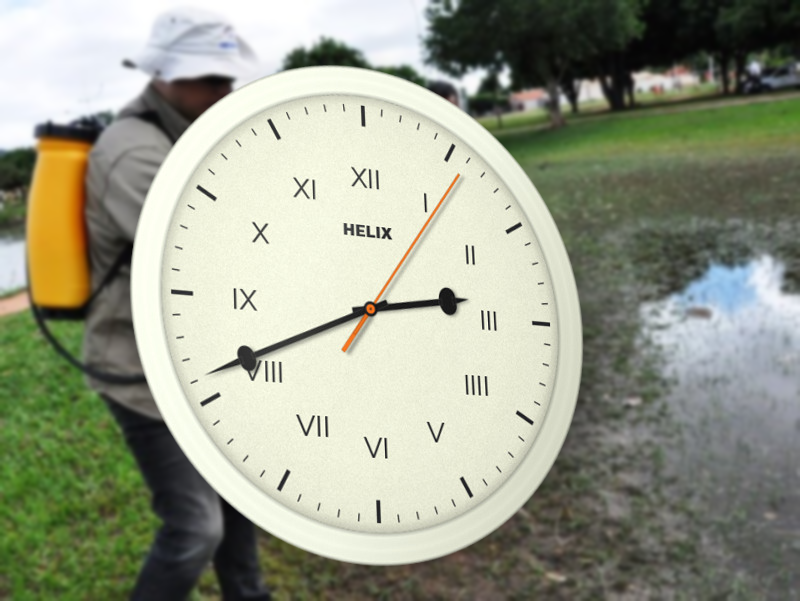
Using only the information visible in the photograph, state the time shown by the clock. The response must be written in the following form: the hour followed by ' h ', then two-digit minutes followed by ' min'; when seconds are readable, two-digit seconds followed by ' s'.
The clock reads 2 h 41 min 06 s
